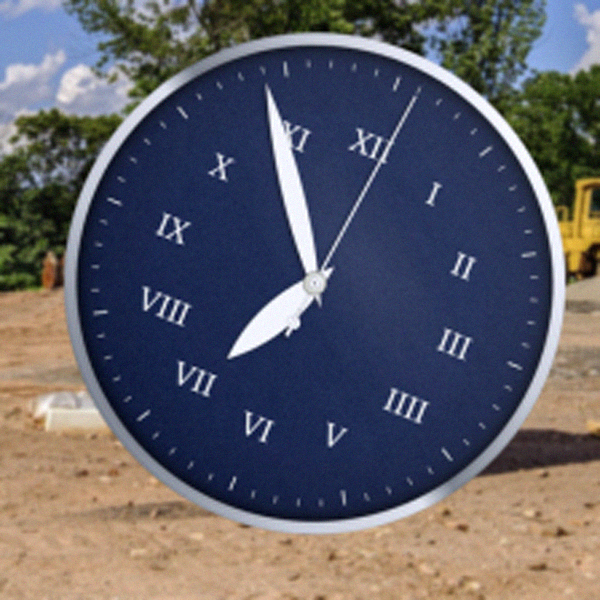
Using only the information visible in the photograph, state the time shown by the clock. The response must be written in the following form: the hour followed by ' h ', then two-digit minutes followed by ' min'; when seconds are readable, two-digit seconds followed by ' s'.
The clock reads 6 h 54 min 01 s
